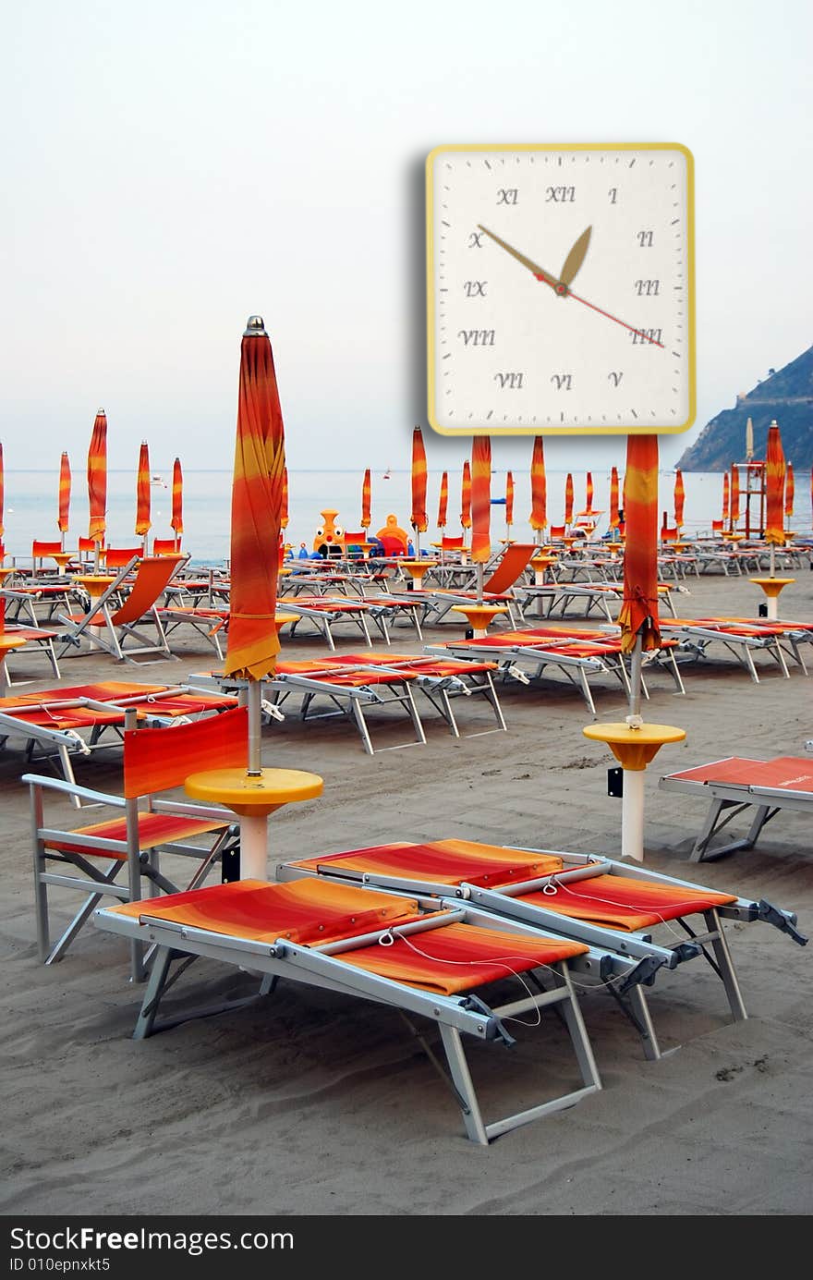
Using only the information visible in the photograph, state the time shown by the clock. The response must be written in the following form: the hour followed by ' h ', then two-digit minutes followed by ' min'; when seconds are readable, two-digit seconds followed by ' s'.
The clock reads 12 h 51 min 20 s
